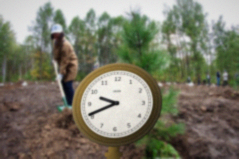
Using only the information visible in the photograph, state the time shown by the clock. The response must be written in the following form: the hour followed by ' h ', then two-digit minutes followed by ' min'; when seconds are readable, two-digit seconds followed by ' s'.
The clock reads 9 h 41 min
